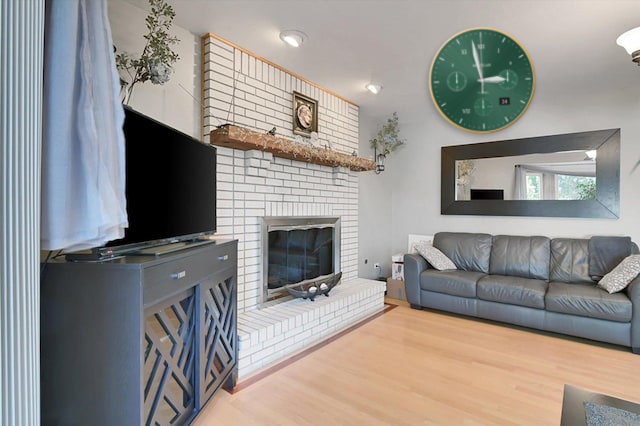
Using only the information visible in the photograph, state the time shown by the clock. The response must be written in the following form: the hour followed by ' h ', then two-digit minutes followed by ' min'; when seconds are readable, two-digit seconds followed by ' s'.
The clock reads 2 h 58 min
